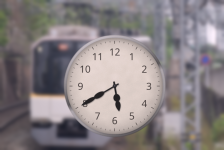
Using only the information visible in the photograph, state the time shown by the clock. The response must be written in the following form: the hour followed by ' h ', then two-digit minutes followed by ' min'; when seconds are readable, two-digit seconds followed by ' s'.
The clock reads 5 h 40 min
